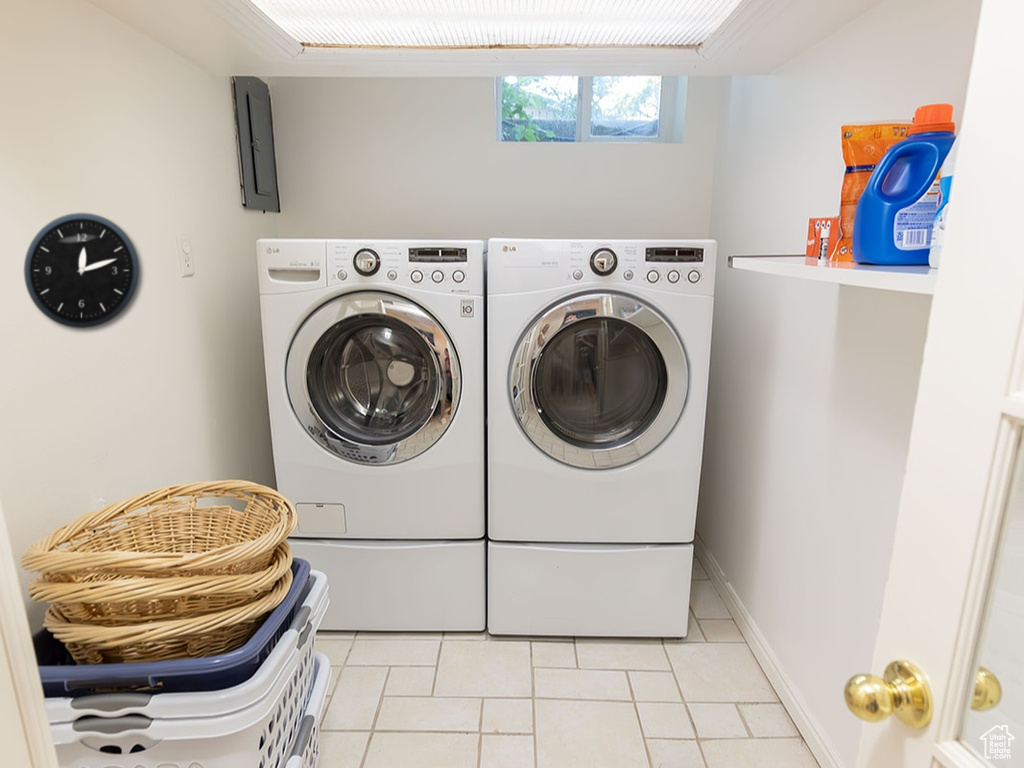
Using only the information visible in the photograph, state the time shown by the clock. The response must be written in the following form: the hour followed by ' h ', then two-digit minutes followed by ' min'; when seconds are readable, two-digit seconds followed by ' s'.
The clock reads 12 h 12 min
